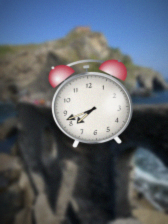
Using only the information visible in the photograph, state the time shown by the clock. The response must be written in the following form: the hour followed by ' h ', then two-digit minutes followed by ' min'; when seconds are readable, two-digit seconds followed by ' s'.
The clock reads 7 h 42 min
